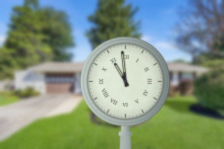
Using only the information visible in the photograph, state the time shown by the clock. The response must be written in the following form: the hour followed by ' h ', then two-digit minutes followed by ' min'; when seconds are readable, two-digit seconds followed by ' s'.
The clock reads 10 h 59 min
